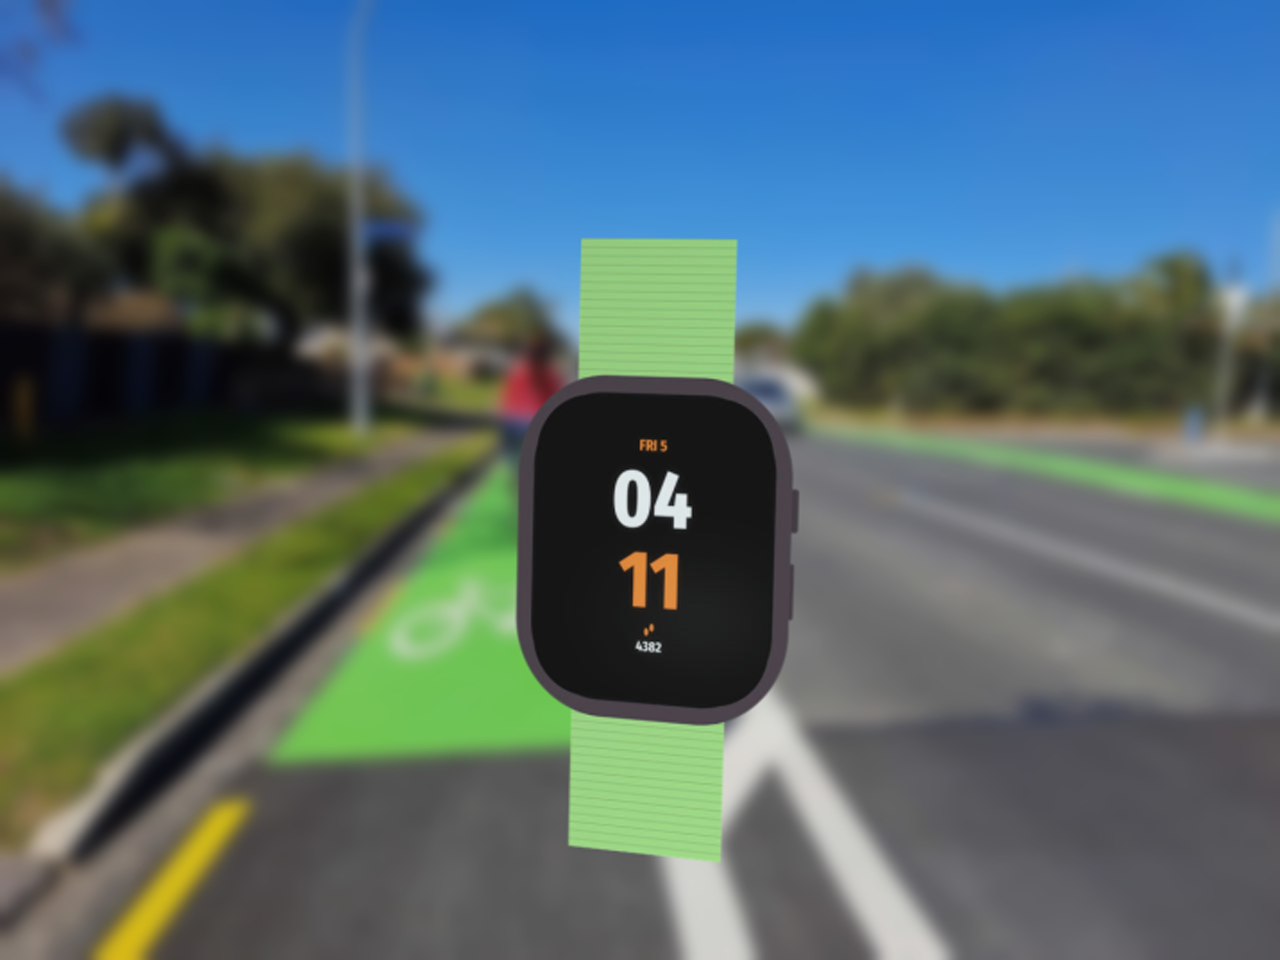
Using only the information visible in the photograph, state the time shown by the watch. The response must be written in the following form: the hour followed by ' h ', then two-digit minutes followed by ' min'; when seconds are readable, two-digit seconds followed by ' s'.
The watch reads 4 h 11 min
